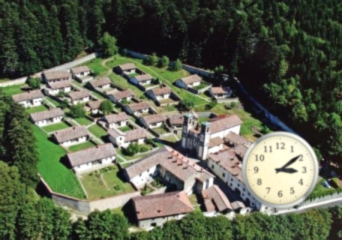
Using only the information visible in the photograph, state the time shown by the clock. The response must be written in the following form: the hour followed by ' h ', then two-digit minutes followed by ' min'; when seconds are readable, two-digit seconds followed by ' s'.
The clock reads 3 h 09 min
